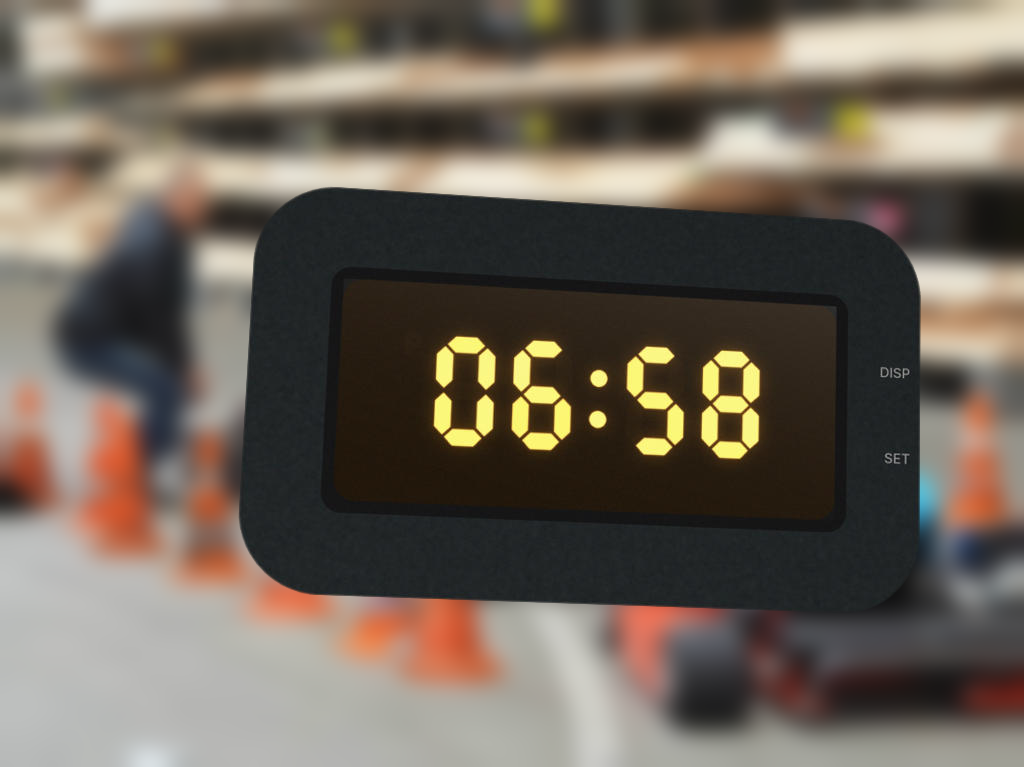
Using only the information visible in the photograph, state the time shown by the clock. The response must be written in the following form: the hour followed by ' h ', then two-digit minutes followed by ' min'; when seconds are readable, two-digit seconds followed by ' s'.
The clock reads 6 h 58 min
